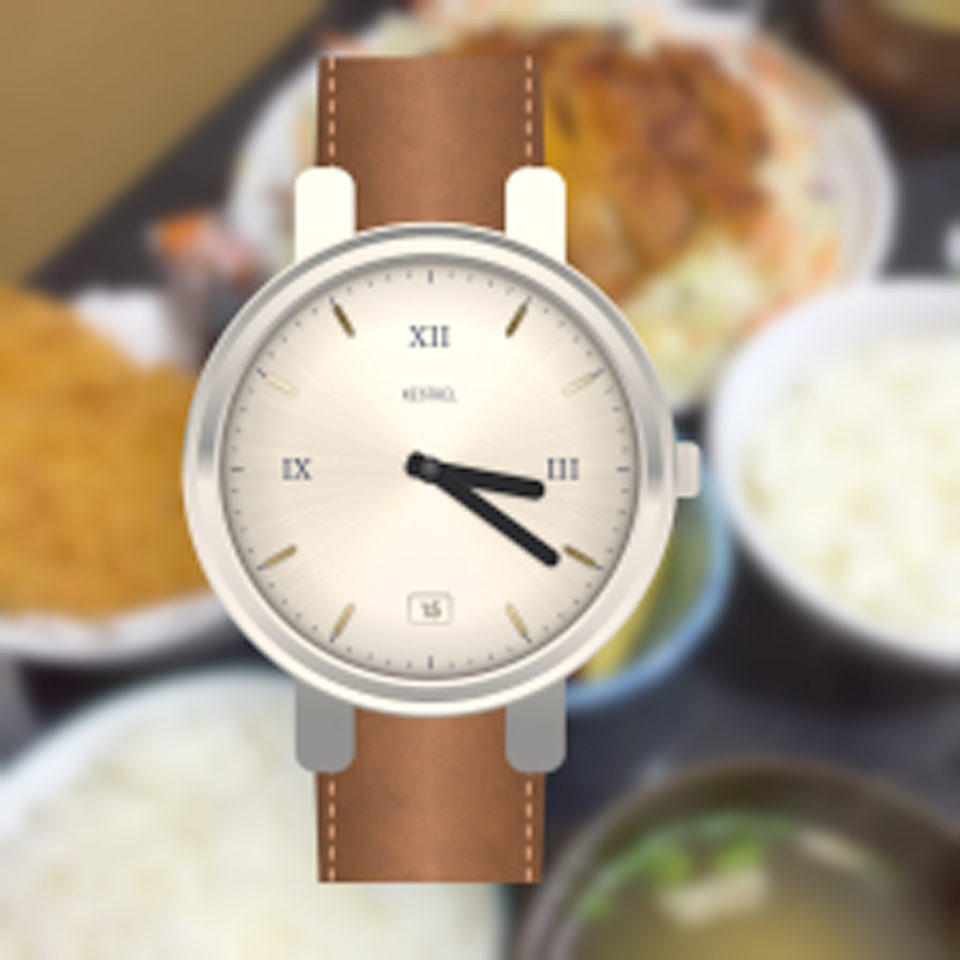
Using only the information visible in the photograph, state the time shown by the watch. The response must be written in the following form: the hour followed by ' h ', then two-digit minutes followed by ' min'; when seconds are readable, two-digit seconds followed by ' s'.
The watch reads 3 h 21 min
